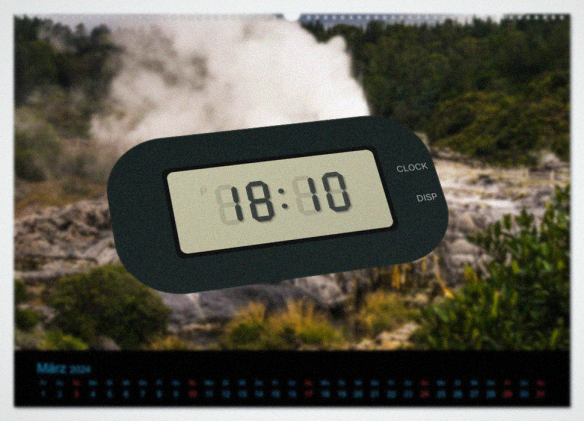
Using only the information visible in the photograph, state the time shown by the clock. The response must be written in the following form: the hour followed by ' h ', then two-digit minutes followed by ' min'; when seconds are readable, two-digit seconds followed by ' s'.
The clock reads 18 h 10 min
